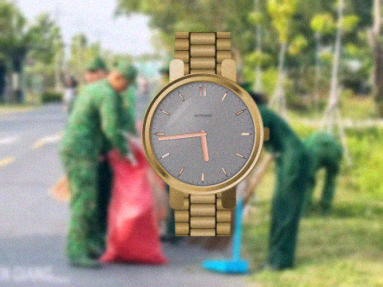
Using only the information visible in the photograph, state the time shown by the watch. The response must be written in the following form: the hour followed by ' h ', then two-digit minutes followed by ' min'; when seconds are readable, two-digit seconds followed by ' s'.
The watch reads 5 h 44 min
